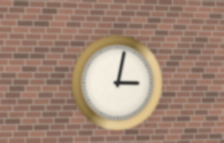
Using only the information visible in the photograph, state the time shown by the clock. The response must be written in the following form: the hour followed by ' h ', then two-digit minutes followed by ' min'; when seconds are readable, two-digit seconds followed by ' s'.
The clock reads 3 h 02 min
